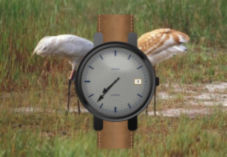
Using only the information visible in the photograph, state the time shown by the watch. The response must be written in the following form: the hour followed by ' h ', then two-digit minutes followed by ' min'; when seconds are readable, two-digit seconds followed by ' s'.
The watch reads 7 h 37 min
